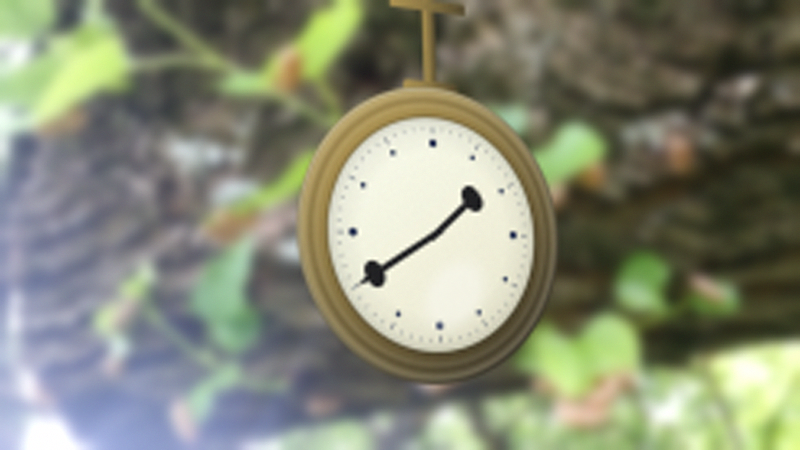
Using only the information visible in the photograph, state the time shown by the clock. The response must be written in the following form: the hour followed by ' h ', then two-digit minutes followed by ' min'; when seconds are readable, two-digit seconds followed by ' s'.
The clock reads 1 h 40 min
